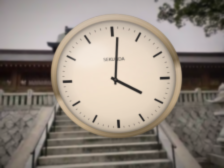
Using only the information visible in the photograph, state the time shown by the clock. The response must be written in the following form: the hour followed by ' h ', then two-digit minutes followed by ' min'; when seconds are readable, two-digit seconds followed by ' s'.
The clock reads 4 h 01 min
